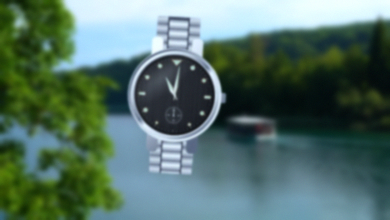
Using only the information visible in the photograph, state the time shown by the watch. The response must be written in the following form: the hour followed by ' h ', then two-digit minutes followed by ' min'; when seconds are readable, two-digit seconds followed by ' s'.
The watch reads 11 h 01 min
